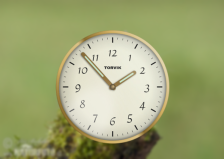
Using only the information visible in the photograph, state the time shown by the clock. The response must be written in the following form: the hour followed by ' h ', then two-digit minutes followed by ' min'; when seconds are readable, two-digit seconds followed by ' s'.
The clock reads 1 h 53 min
